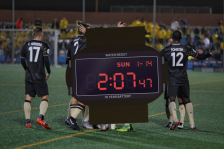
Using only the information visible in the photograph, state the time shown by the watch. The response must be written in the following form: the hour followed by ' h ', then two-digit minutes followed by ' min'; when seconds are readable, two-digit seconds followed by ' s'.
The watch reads 2 h 07 min 47 s
